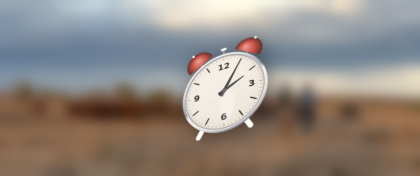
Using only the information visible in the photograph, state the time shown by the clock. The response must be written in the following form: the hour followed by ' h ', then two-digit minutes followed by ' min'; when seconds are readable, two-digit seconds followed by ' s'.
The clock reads 2 h 05 min
